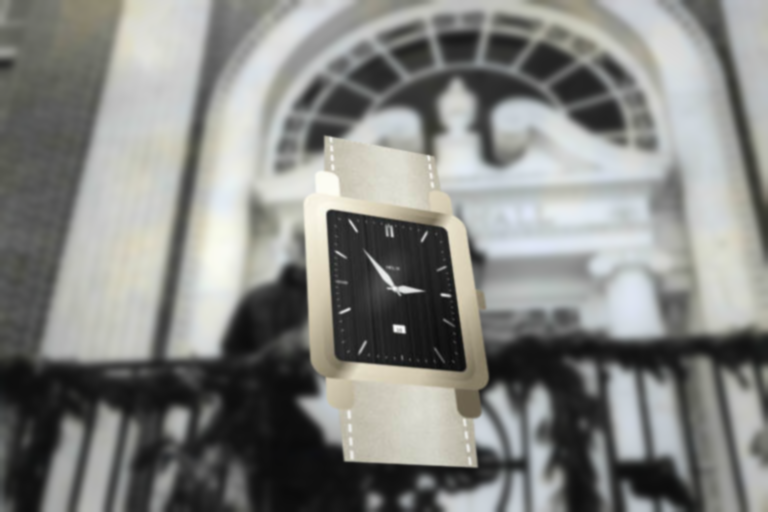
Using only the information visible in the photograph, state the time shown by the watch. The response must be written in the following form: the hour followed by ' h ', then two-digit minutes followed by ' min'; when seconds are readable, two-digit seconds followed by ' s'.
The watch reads 2 h 54 min
